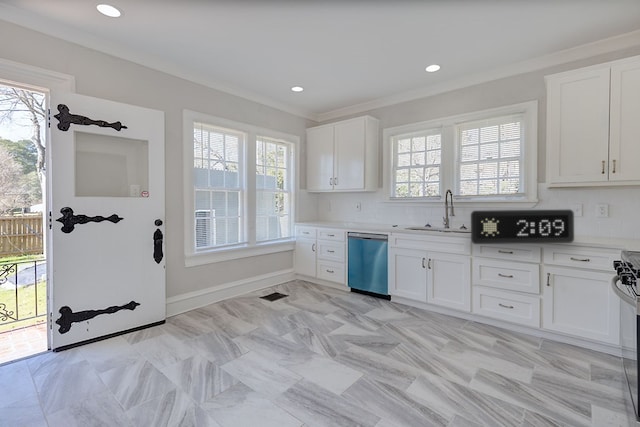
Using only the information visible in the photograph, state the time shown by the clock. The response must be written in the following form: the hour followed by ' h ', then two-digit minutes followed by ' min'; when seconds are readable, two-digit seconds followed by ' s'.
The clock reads 2 h 09 min
